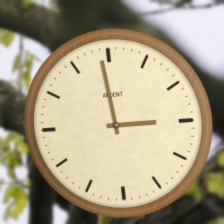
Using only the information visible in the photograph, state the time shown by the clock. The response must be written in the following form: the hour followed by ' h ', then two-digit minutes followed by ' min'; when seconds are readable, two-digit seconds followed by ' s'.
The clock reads 2 h 59 min
